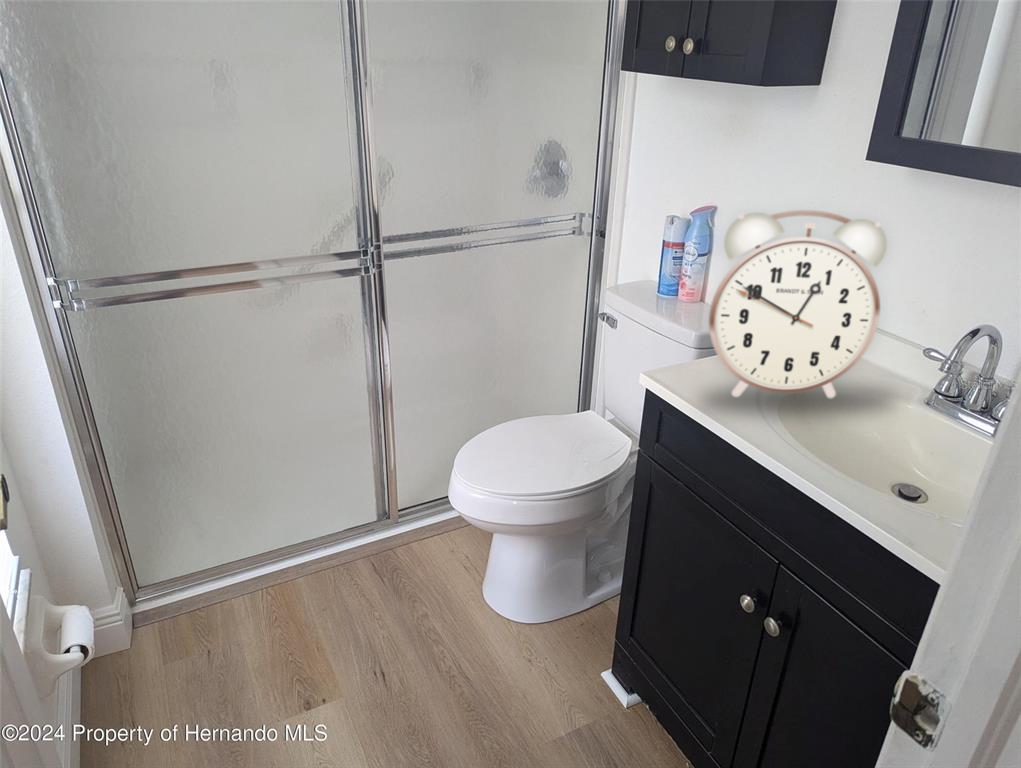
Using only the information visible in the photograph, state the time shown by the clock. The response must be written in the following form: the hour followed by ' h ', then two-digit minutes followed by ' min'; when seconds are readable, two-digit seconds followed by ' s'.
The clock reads 12 h 49 min 49 s
